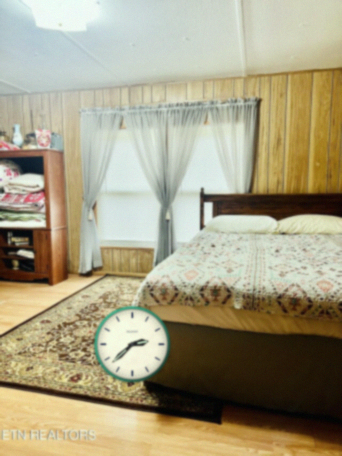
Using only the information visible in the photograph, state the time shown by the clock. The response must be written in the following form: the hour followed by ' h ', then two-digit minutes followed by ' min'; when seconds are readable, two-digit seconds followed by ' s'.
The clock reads 2 h 38 min
